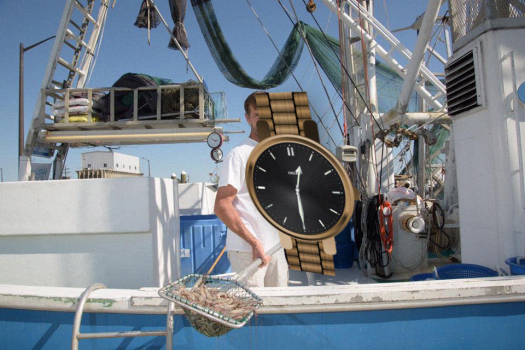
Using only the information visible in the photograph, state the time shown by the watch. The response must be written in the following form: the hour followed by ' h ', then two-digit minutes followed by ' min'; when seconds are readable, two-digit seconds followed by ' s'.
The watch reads 12 h 30 min
